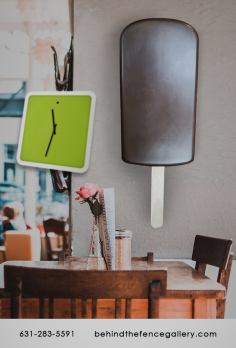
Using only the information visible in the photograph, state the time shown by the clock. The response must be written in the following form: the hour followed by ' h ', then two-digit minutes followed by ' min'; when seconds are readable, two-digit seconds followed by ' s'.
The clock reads 11 h 32 min
